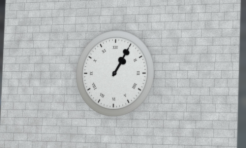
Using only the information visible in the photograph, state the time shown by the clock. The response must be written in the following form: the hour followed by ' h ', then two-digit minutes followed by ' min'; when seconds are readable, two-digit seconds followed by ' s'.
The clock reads 1 h 05 min
